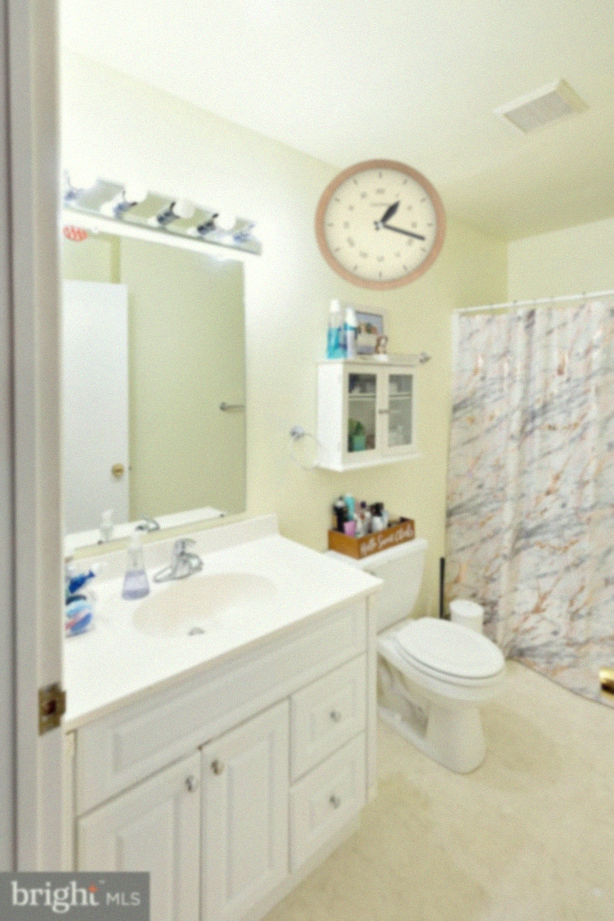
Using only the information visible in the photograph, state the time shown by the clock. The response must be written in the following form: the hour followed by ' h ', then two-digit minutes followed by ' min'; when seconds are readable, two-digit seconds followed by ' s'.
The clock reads 1 h 18 min
